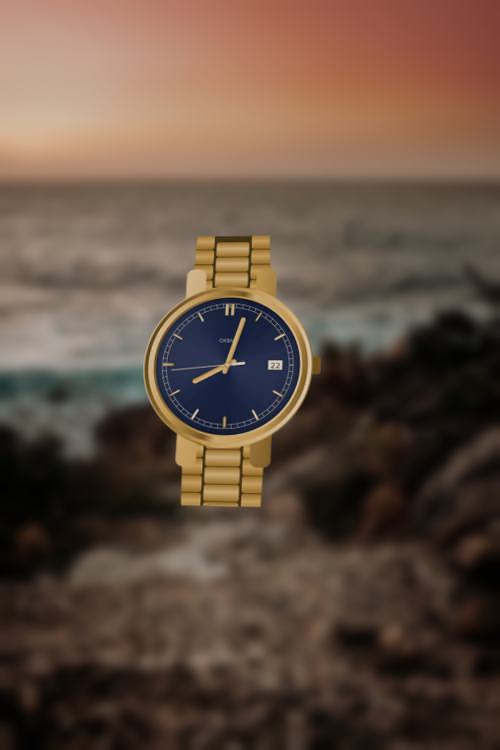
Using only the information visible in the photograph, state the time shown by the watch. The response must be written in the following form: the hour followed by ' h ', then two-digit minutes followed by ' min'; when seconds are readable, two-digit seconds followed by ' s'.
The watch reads 8 h 02 min 44 s
